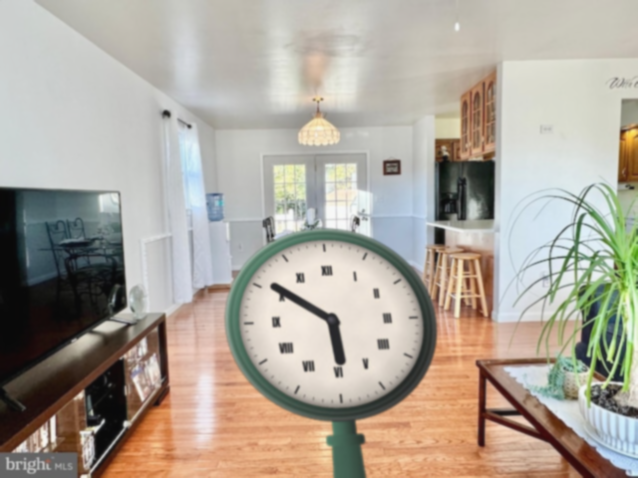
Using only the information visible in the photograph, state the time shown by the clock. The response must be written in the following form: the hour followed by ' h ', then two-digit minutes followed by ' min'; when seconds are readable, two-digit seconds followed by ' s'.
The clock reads 5 h 51 min
